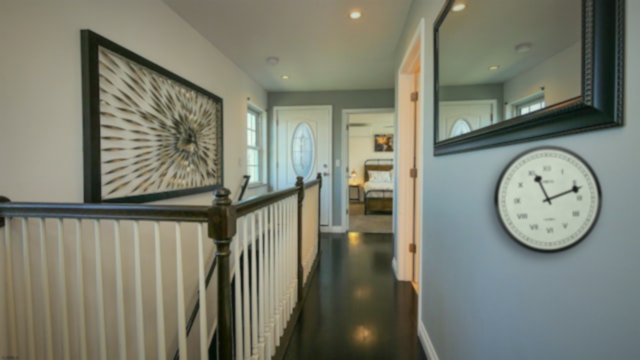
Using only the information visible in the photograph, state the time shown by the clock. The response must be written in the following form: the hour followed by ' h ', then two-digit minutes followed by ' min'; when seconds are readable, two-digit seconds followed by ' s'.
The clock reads 11 h 12 min
